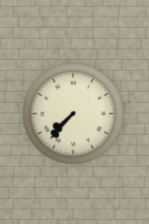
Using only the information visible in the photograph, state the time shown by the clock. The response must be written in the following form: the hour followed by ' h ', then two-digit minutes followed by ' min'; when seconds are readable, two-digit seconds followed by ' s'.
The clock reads 7 h 37 min
